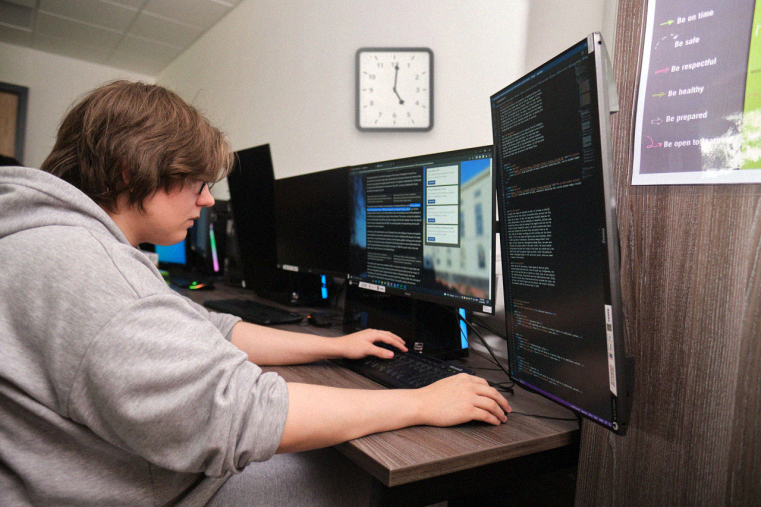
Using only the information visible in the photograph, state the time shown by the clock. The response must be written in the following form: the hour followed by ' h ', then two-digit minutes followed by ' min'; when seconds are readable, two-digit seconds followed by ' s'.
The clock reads 5 h 01 min
